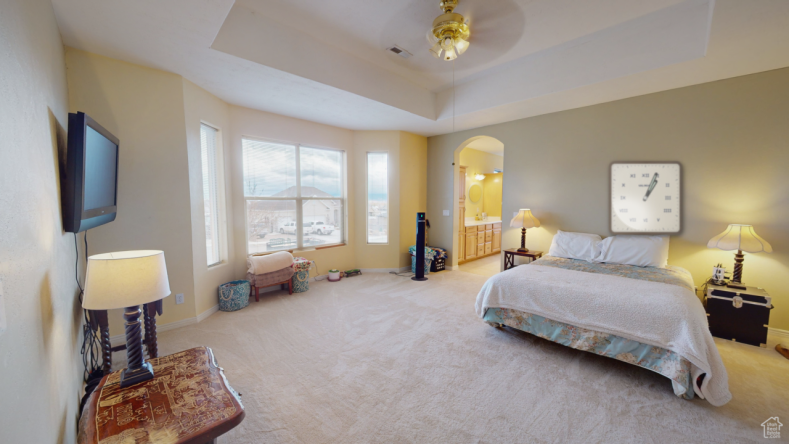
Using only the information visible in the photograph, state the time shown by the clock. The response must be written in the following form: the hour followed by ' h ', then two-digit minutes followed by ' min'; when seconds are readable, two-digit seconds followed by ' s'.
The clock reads 1 h 04 min
